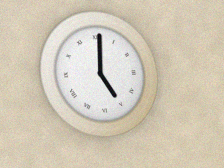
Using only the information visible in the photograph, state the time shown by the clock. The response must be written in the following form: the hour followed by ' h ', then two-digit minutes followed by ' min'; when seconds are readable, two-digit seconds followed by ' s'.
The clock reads 5 h 01 min
